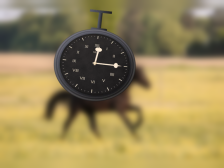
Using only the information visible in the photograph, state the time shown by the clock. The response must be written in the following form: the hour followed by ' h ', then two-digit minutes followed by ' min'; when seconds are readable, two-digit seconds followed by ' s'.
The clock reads 12 h 15 min
